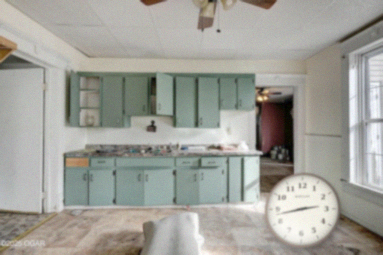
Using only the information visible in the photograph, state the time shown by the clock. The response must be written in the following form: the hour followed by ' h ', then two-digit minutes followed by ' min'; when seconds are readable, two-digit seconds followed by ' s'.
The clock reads 2 h 43 min
